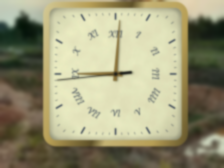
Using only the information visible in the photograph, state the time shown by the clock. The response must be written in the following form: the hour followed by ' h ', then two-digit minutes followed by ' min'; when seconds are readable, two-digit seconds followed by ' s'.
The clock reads 9 h 00 min 44 s
